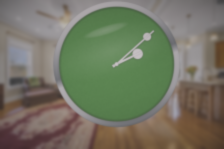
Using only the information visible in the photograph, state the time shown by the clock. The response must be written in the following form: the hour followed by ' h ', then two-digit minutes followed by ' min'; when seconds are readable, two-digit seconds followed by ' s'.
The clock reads 2 h 08 min
